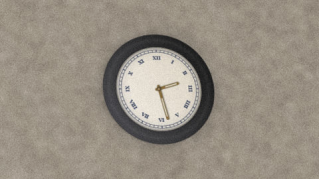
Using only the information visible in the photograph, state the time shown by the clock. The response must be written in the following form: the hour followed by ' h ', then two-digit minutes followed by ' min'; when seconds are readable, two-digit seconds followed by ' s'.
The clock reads 2 h 28 min
